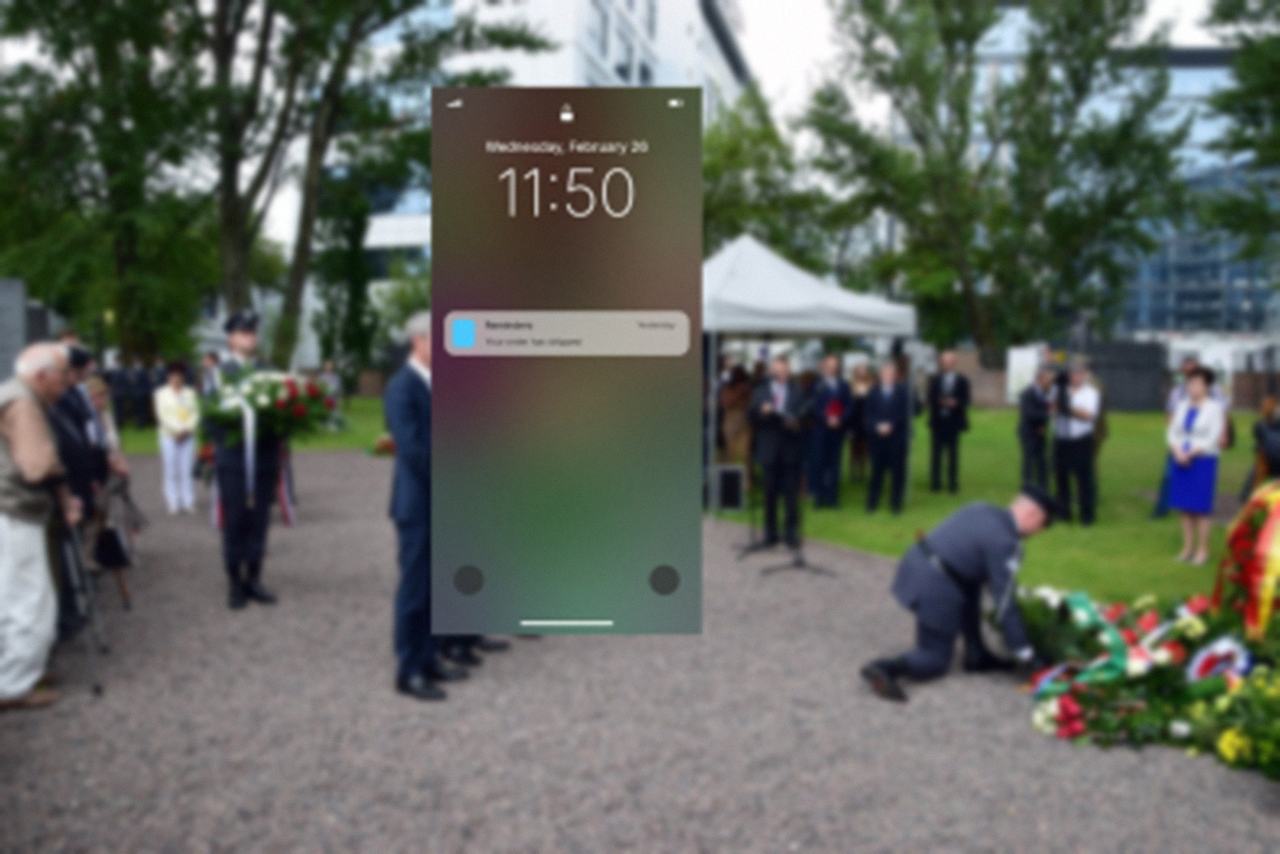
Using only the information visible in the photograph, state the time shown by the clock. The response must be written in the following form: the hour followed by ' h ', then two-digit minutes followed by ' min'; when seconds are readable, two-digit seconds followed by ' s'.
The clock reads 11 h 50 min
